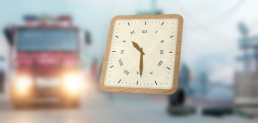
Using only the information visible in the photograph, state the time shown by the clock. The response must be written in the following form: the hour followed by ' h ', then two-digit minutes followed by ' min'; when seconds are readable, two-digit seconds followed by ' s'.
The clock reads 10 h 29 min
